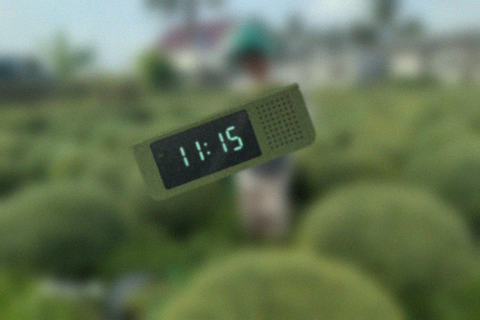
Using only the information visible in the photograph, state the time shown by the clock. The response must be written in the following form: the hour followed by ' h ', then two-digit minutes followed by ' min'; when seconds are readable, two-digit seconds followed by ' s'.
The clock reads 11 h 15 min
